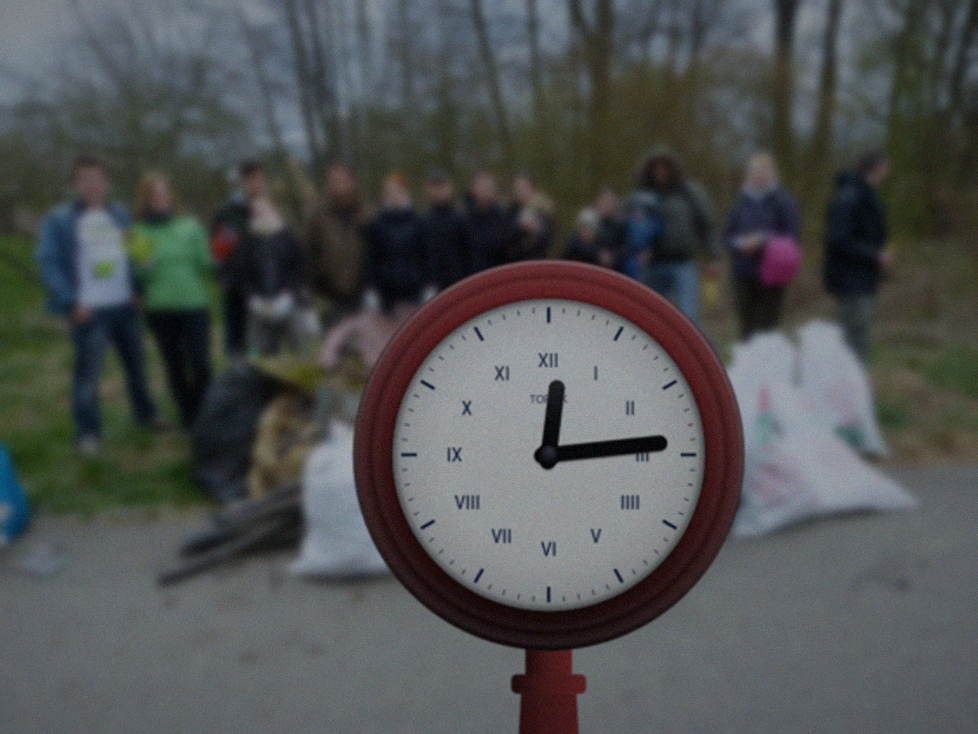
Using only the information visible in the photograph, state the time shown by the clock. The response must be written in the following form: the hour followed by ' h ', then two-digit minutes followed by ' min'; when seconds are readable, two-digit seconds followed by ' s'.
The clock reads 12 h 14 min
